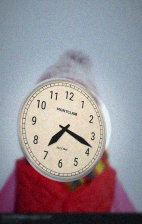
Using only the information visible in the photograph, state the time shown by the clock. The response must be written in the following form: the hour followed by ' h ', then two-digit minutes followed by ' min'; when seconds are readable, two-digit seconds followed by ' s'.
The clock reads 7 h 18 min
